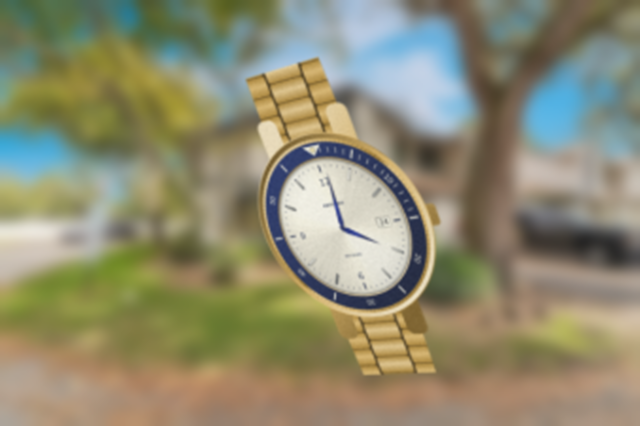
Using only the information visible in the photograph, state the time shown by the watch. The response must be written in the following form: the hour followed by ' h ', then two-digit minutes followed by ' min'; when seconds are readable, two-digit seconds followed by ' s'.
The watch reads 4 h 01 min
